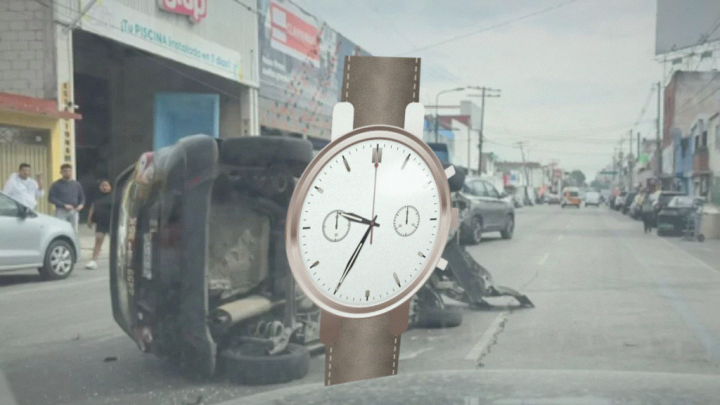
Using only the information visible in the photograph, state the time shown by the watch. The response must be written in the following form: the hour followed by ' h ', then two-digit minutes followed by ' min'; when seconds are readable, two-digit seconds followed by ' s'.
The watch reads 9 h 35 min
